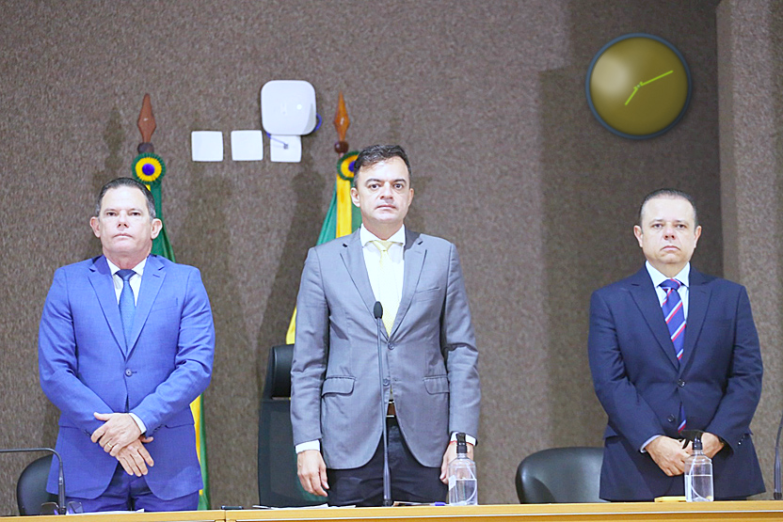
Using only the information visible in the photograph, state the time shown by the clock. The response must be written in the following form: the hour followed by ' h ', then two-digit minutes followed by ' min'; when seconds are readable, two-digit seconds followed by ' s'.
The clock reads 7 h 11 min
